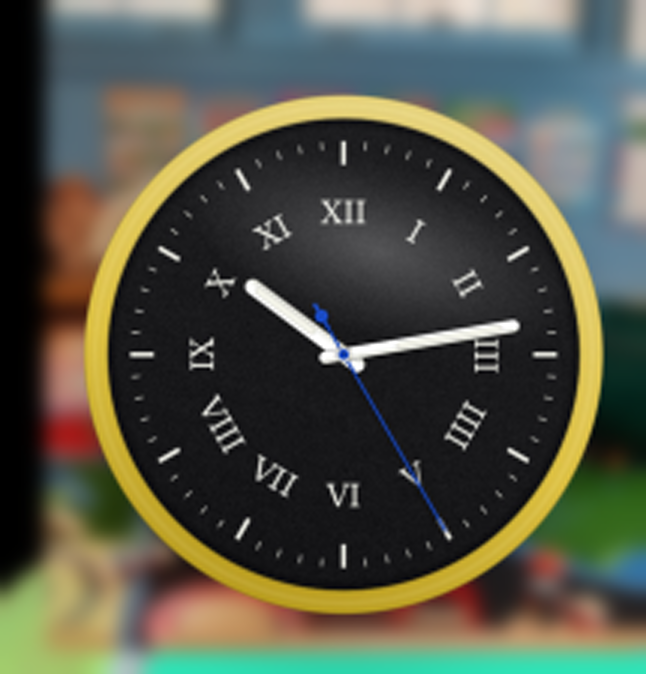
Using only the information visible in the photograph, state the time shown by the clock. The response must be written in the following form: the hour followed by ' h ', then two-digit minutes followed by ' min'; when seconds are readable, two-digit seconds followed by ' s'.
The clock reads 10 h 13 min 25 s
